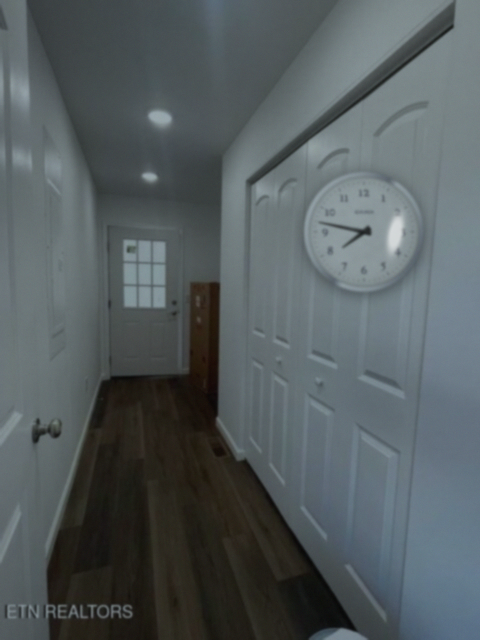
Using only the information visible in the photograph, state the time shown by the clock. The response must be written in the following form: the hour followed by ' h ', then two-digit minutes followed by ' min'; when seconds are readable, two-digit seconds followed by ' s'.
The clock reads 7 h 47 min
